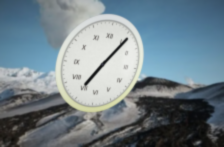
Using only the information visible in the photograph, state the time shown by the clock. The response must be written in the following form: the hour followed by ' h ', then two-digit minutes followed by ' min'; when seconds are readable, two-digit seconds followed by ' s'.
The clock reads 7 h 06 min
